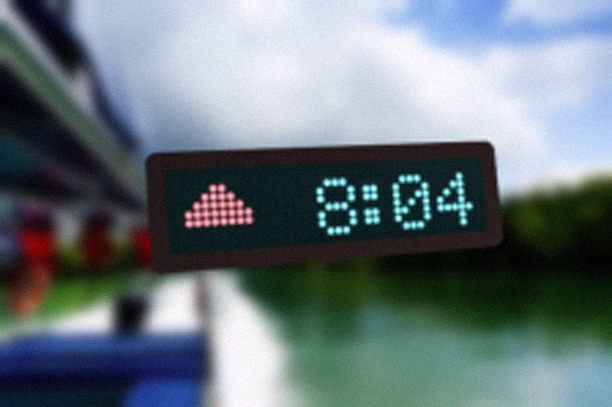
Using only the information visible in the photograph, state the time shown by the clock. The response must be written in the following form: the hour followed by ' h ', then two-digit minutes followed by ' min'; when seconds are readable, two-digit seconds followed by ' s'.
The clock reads 8 h 04 min
